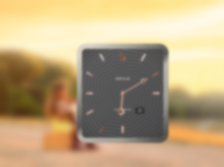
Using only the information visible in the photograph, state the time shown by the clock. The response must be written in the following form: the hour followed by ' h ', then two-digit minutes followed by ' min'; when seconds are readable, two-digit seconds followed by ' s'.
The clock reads 6 h 10 min
